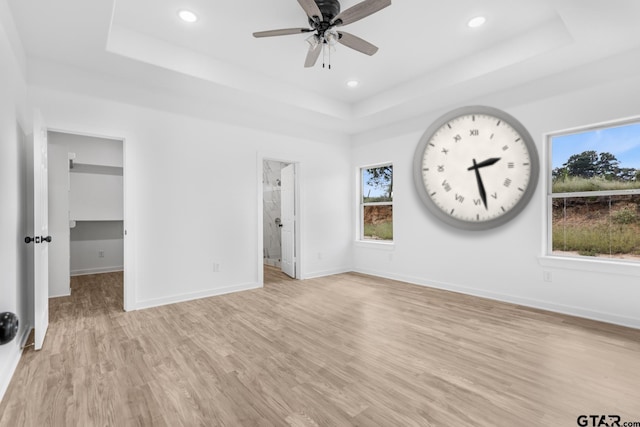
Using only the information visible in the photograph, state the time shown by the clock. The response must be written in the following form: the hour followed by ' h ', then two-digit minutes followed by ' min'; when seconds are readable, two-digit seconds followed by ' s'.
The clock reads 2 h 28 min
